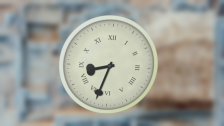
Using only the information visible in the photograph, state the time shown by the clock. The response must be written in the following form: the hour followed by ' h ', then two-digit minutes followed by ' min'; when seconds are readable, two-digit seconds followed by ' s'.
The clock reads 8 h 33 min
